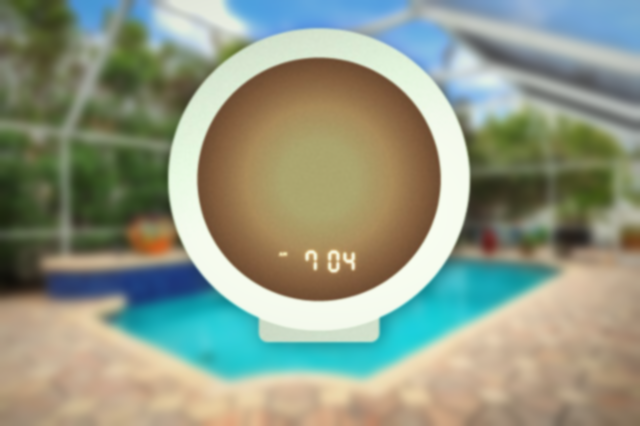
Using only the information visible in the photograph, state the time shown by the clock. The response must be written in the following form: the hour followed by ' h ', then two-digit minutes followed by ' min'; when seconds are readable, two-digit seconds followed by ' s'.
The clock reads 7 h 04 min
